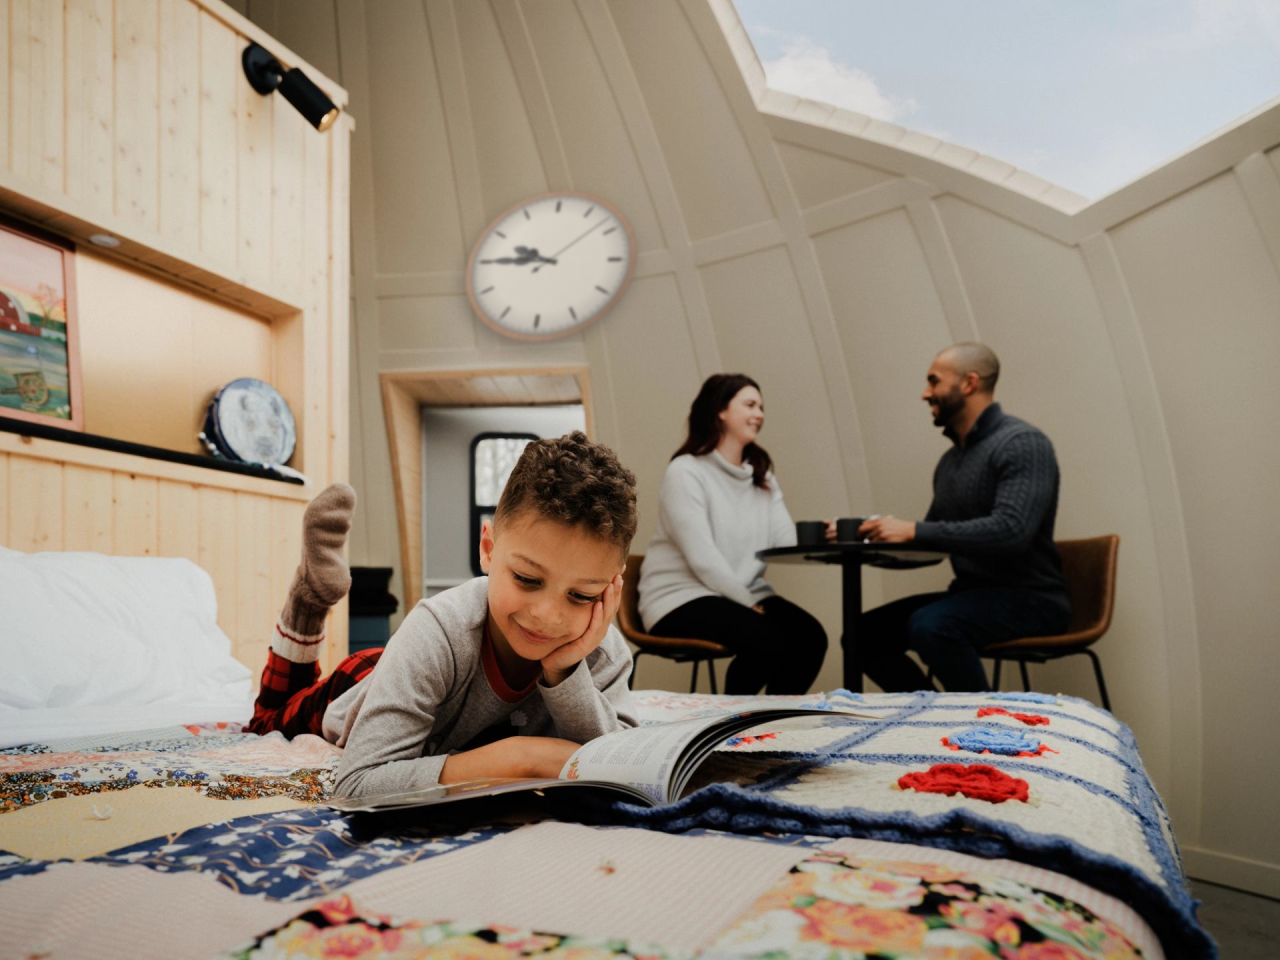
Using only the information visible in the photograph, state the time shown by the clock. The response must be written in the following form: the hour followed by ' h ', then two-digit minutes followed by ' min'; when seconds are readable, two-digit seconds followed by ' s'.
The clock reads 9 h 45 min 08 s
